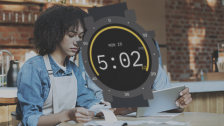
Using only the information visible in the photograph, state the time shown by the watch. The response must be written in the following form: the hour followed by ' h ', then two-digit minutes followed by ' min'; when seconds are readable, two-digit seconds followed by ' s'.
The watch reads 5 h 02 min
